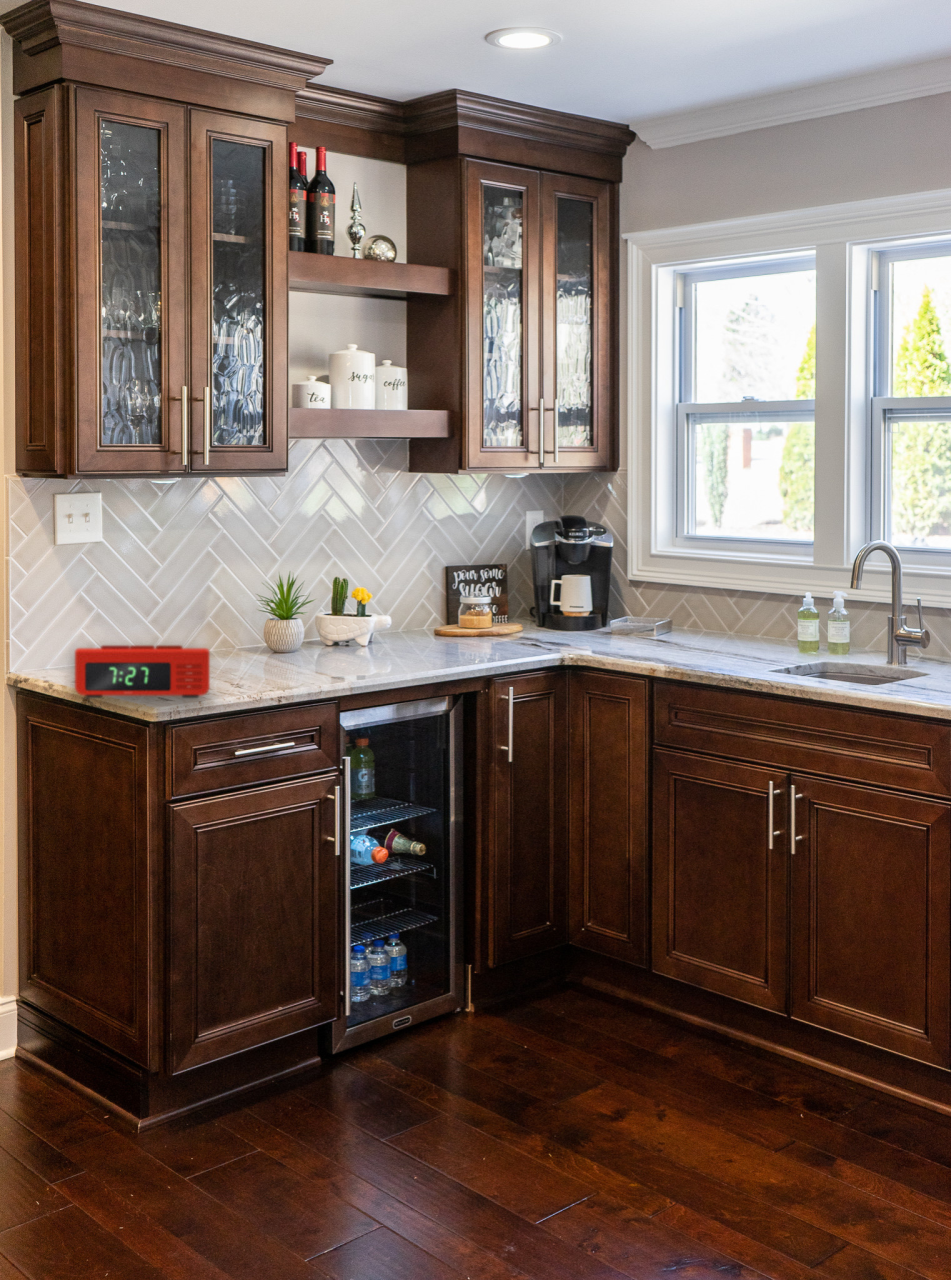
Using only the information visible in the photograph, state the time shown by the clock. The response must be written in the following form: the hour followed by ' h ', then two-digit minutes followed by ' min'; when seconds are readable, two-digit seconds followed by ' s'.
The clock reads 7 h 27 min
